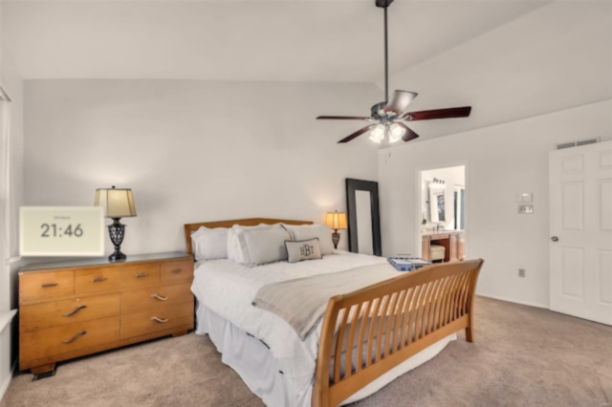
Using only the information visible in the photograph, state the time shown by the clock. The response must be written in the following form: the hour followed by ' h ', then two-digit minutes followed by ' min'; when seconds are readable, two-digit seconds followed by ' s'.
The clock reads 21 h 46 min
